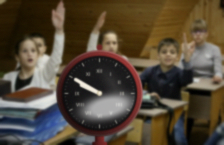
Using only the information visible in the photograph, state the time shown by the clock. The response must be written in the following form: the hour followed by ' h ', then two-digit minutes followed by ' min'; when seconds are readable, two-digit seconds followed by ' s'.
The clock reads 9 h 50 min
